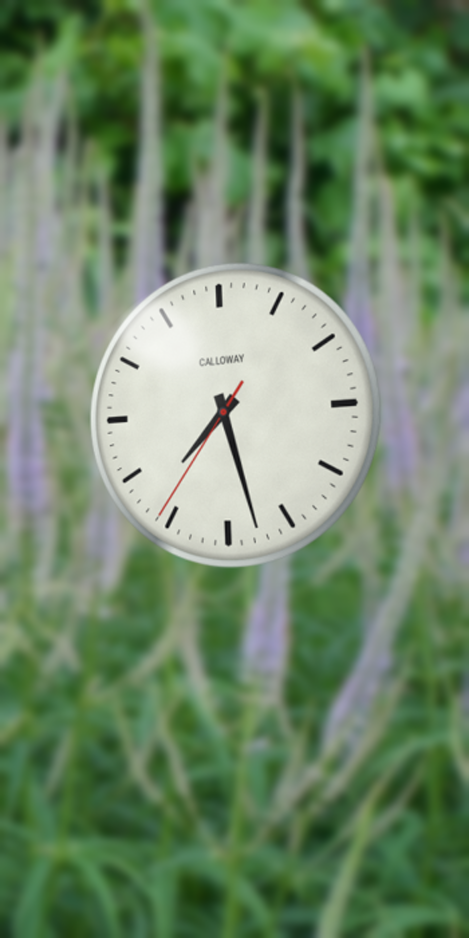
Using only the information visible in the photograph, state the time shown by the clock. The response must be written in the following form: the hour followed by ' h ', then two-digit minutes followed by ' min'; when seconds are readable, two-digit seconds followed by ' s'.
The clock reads 7 h 27 min 36 s
